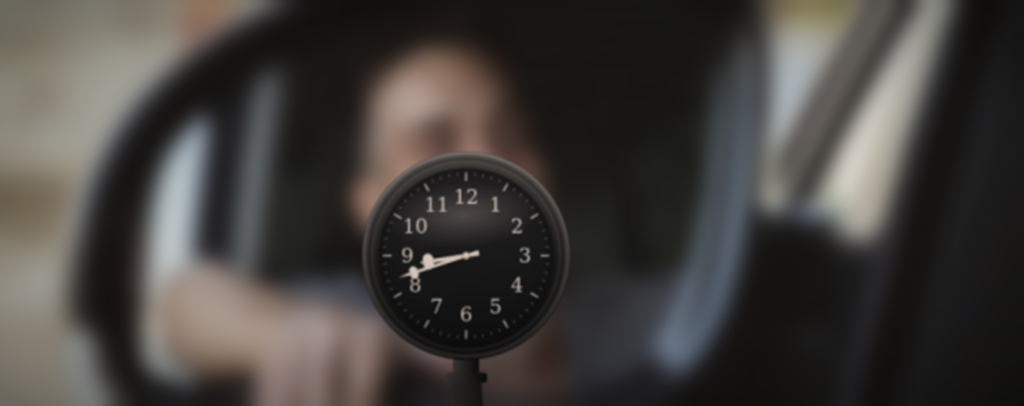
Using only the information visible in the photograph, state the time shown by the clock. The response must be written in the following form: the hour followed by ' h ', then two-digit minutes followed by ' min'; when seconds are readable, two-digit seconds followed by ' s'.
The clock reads 8 h 42 min
